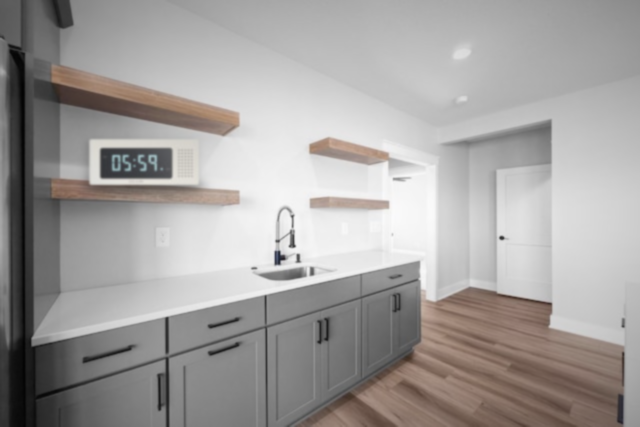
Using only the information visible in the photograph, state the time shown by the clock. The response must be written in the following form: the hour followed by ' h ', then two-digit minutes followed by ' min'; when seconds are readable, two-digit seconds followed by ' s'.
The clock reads 5 h 59 min
